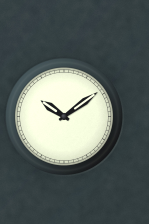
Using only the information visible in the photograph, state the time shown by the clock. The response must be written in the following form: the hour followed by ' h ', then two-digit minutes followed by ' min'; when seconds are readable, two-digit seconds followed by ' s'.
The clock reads 10 h 09 min
